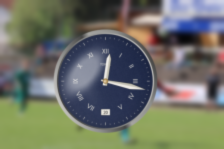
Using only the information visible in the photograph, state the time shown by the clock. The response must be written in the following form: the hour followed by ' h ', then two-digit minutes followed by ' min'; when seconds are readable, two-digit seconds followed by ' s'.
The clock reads 12 h 17 min
